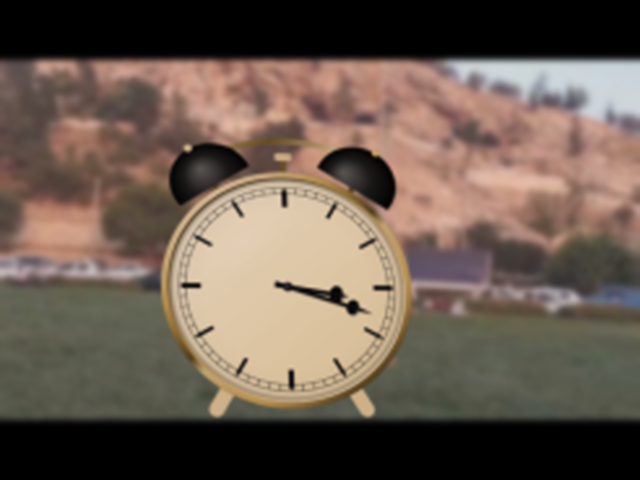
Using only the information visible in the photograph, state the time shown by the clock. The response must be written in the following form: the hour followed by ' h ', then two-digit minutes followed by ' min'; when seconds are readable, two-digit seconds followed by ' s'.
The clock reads 3 h 18 min
